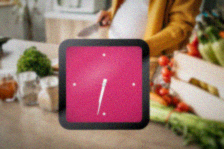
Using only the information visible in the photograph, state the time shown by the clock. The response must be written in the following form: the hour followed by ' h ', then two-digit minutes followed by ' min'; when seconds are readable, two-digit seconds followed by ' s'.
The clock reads 6 h 32 min
